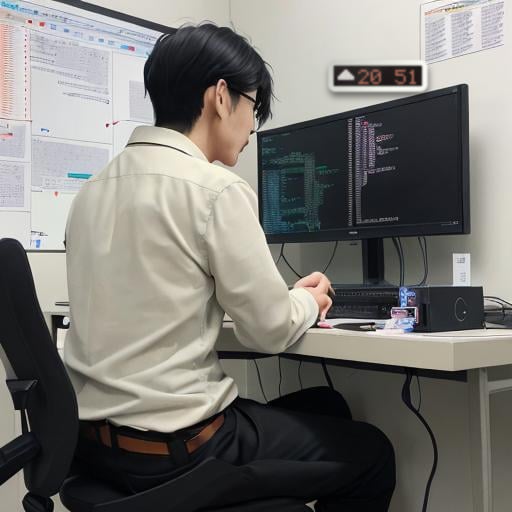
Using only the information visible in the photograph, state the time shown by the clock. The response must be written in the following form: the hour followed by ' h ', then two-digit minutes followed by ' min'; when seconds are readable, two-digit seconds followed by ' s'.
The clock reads 20 h 51 min
